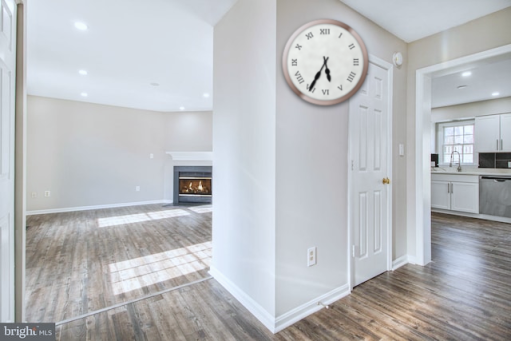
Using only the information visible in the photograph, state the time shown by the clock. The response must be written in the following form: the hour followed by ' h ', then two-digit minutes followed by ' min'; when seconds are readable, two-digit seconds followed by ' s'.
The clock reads 5 h 35 min
